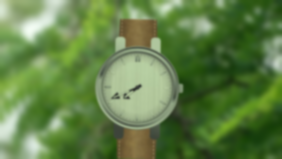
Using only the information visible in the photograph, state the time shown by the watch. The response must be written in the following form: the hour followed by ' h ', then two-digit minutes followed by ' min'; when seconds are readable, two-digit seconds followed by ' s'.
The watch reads 7 h 41 min
